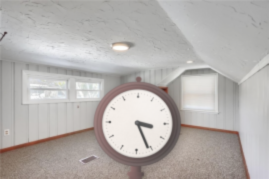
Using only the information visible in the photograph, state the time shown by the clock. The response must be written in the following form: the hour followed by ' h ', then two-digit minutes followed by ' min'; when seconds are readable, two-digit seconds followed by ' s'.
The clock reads 3 h 26 min
